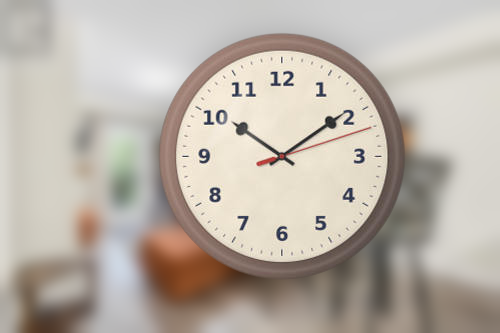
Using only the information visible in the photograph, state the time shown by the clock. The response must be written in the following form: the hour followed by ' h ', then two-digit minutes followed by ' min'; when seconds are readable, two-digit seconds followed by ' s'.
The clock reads 10 h 09 min 12 s
